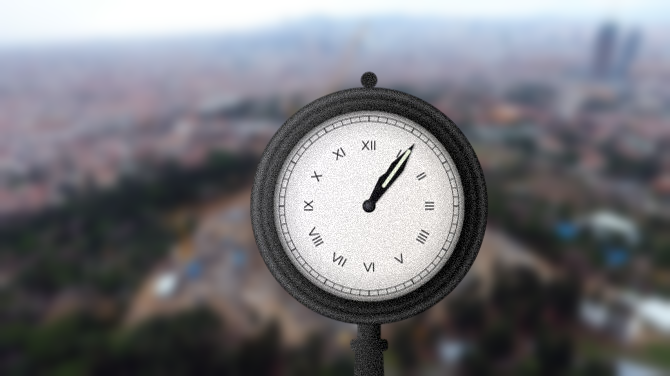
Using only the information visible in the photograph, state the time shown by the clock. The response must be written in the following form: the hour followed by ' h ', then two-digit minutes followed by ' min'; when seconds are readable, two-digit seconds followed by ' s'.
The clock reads 1 h 06 min
